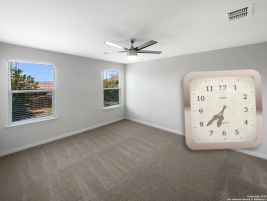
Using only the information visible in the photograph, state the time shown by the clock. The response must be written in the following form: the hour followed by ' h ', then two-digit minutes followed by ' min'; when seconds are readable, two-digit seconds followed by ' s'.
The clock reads 6 h 38 min
